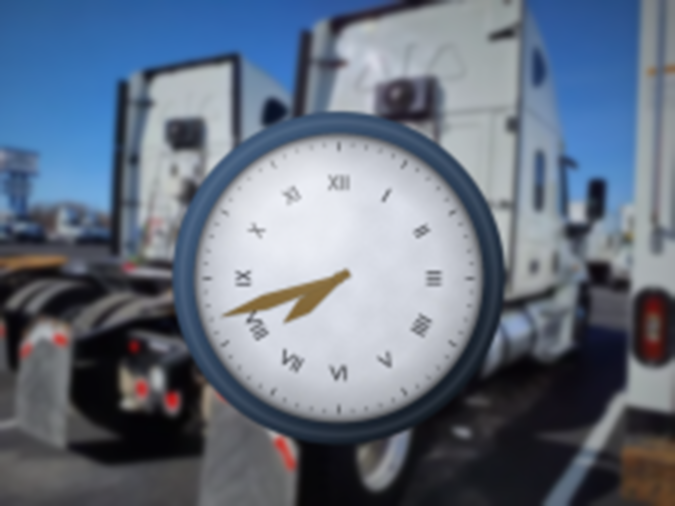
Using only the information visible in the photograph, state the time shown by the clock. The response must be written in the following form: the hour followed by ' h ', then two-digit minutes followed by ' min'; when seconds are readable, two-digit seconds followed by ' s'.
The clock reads 7 h 42 min
